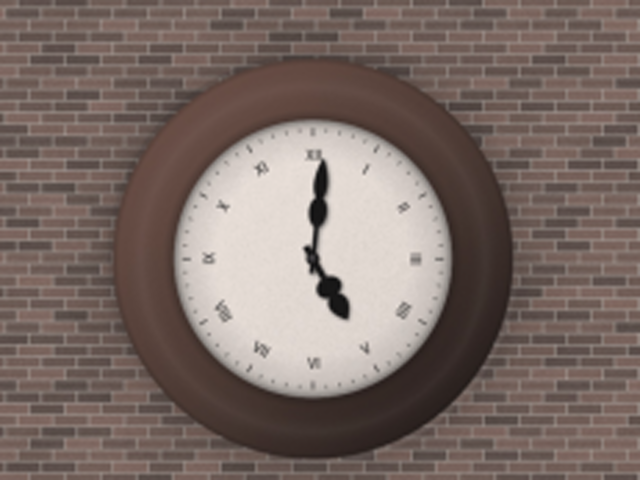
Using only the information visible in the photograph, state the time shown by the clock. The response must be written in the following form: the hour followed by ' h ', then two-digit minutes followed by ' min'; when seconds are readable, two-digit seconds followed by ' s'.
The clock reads 5 h 01 min
